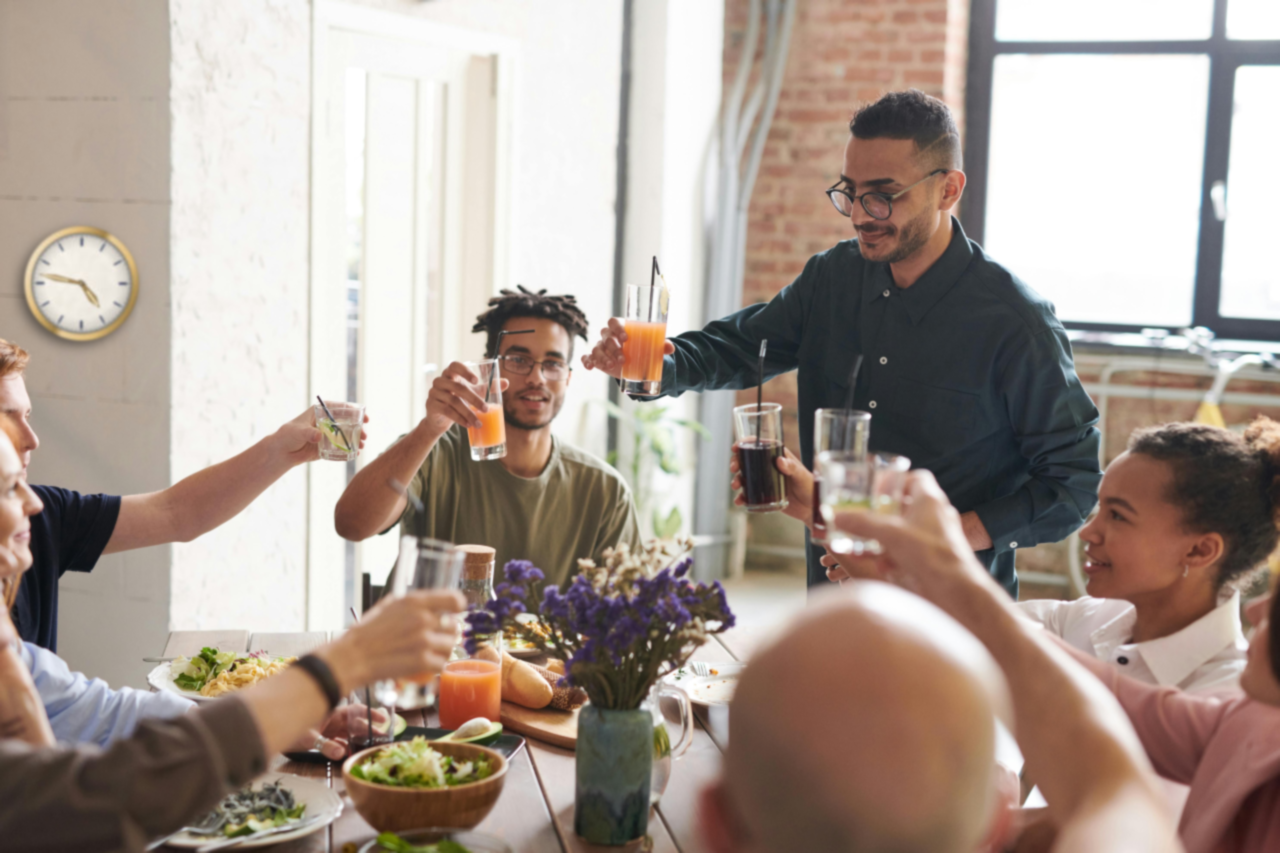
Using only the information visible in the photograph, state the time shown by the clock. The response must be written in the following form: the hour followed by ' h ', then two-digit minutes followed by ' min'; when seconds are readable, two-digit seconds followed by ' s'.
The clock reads 4 h 47 min
